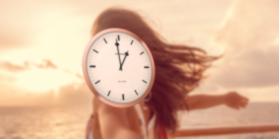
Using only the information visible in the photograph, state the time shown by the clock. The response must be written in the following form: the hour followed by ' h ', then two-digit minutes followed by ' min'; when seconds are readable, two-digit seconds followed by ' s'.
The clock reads 12 h 59 min
